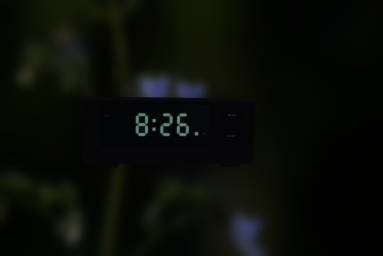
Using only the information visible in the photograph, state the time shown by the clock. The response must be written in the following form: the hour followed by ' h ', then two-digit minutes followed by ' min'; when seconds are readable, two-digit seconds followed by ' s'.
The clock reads 8 h 26 min
